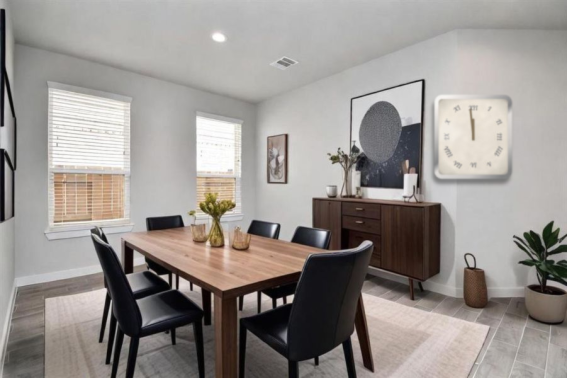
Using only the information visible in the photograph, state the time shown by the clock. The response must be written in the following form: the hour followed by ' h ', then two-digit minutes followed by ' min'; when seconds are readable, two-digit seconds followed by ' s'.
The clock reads 11 h 59 min
